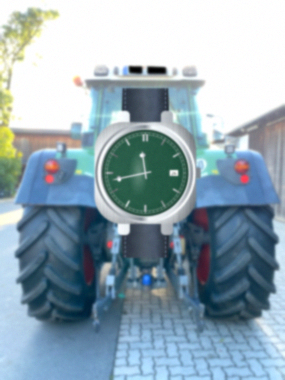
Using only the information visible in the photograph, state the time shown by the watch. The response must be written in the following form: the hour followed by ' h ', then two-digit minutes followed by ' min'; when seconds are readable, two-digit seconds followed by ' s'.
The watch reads 11 h 43 min
